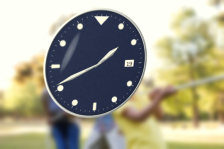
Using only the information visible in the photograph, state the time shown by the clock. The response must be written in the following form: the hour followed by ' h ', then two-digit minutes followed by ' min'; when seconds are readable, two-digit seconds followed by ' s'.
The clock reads 1 h 41 min
